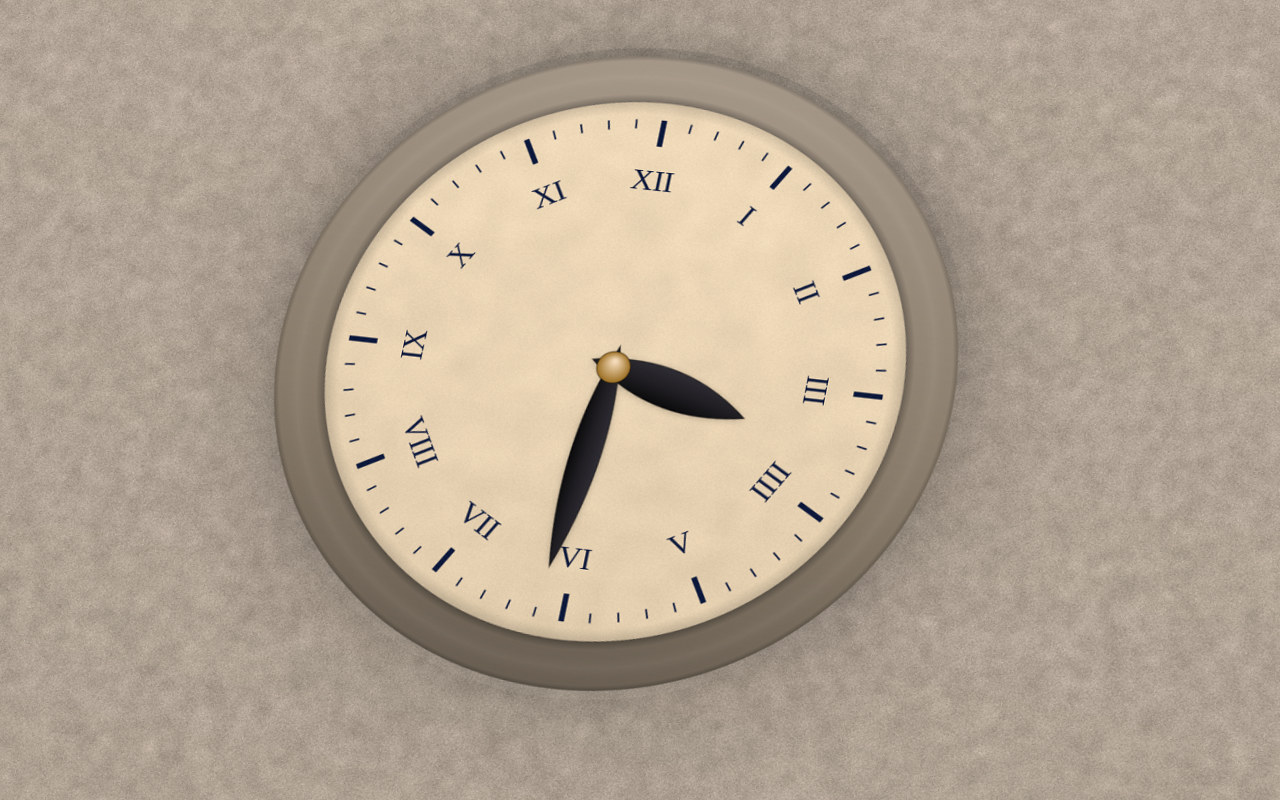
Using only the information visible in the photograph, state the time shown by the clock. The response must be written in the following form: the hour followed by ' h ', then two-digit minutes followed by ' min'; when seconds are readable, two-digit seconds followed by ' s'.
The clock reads 3 h 31 min
